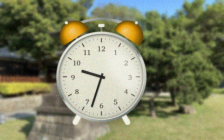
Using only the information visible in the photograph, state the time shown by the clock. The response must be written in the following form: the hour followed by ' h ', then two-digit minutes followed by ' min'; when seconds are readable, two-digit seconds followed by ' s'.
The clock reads 9 h 33 min
